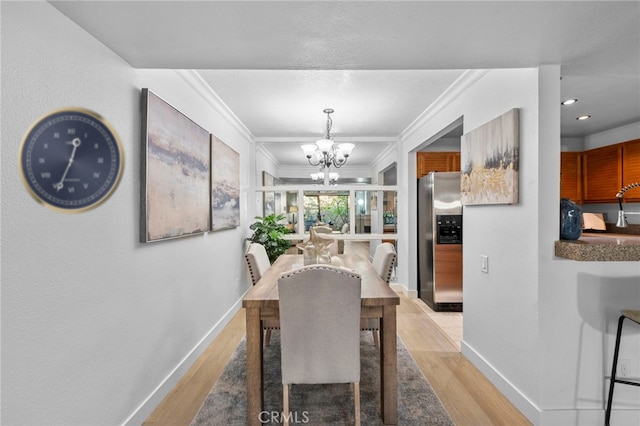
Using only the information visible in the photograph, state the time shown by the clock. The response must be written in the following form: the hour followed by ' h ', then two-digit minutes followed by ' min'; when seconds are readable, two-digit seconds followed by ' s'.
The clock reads 12 h 34 min
